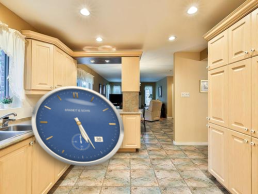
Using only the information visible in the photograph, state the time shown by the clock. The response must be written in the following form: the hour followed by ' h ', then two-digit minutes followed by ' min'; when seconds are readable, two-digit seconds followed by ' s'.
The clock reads 5 h 26 min
